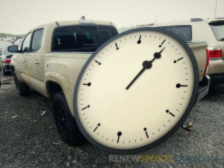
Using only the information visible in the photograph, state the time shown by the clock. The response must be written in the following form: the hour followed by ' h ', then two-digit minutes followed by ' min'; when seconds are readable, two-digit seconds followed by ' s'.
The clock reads 1 h 06 min
